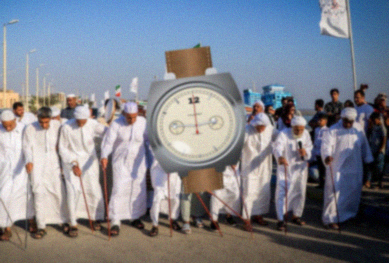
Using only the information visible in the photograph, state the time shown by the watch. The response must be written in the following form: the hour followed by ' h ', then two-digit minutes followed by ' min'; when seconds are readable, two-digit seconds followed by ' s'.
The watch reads 2 h 46 min
